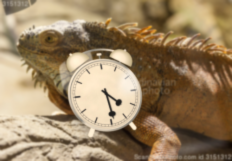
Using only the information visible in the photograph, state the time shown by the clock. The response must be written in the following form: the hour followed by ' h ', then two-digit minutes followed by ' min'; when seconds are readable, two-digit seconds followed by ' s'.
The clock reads 4 h 29 min
